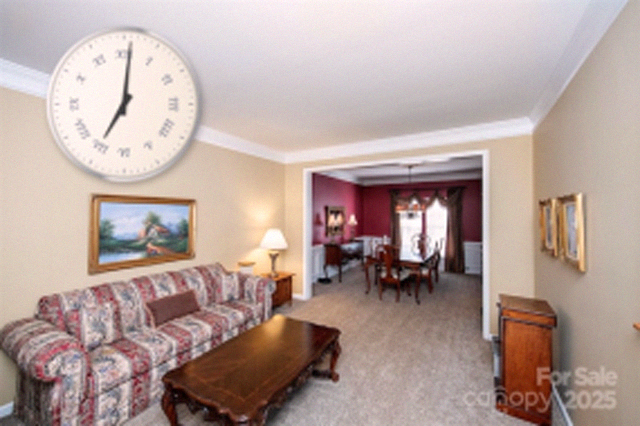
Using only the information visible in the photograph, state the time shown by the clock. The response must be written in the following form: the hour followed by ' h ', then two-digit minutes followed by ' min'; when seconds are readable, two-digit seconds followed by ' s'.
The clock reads 7 h 01 min
